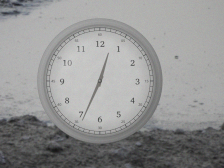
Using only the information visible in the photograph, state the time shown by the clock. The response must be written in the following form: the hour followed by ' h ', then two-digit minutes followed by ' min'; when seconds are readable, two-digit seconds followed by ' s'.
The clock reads 12 h 34 min
